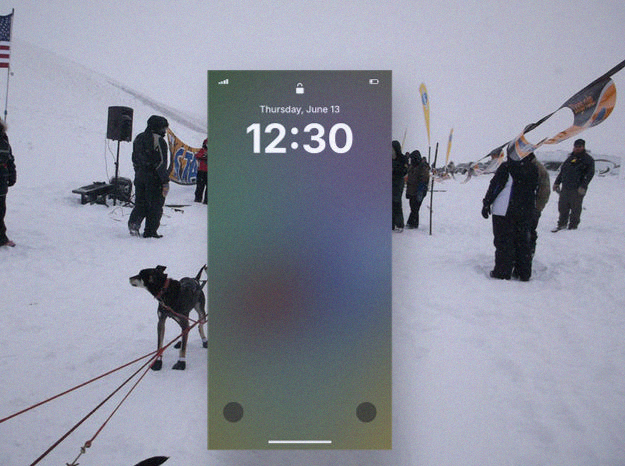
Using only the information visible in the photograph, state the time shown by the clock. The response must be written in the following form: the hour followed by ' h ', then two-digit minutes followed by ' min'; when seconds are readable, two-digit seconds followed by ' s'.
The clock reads 12 h 30 min
